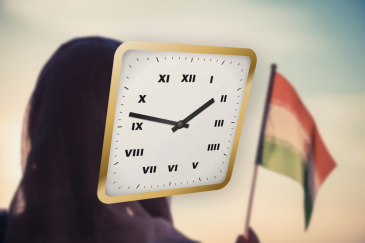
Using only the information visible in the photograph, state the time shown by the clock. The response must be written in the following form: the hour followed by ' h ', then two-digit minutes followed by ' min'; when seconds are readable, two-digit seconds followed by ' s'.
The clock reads 1 h 47 min
